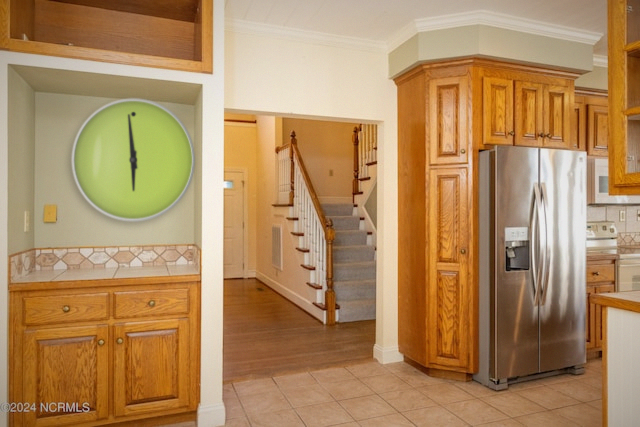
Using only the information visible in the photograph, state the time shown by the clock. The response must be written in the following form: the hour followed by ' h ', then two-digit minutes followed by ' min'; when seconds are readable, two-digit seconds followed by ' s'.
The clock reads 5 h 59 min
